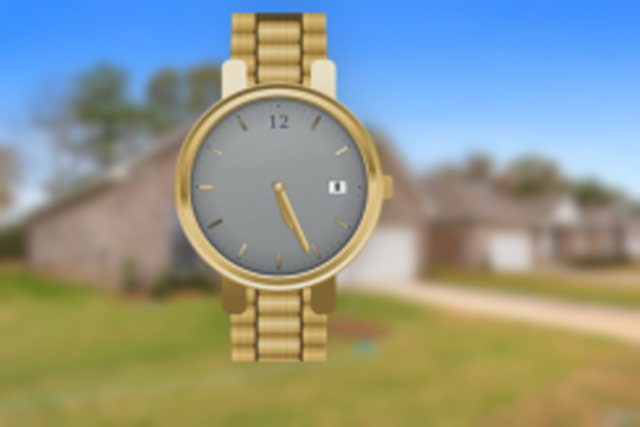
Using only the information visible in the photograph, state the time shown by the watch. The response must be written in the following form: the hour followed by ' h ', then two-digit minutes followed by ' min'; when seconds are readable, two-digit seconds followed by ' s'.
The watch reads 5 h 26 min
